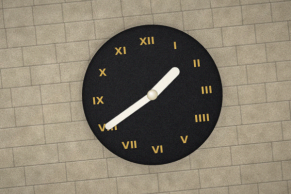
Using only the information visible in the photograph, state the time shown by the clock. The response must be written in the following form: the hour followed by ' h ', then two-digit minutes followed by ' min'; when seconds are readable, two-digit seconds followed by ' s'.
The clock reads 1 h 40 min
